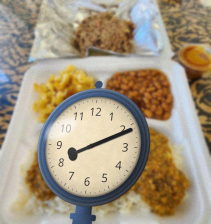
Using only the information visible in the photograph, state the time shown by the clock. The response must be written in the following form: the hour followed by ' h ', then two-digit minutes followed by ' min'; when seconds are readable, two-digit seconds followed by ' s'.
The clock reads 8 h 11 min
